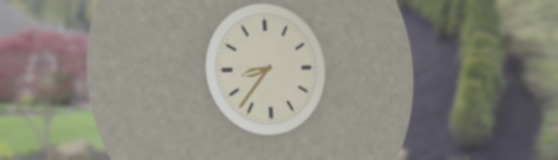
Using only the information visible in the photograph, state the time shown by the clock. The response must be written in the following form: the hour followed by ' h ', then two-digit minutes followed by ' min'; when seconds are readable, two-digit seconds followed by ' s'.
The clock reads 8 h 37 min
